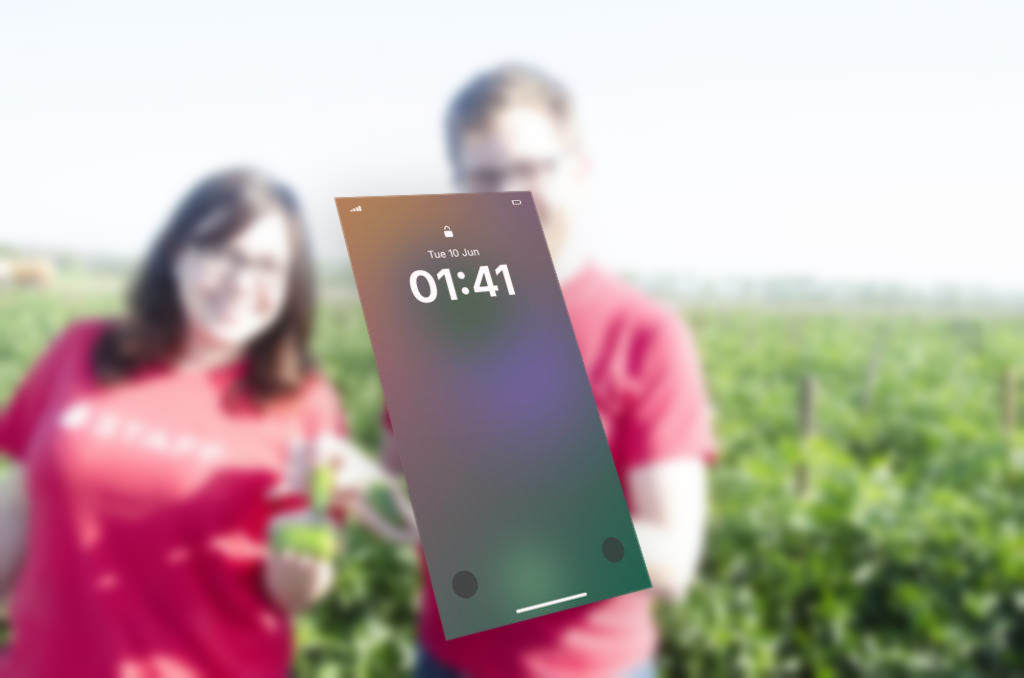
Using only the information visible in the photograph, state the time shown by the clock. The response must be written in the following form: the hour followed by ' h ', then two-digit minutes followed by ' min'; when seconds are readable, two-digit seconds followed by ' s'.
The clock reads 1 h 41 min
